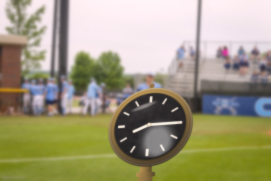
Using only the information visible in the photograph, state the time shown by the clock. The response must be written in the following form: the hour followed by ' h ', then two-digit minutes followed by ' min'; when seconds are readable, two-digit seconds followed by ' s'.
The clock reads 8 h 15 min
